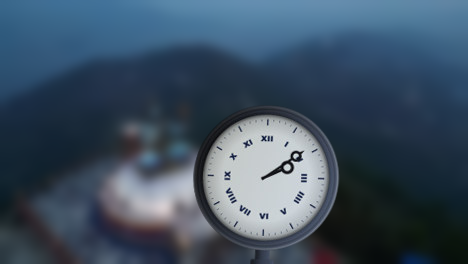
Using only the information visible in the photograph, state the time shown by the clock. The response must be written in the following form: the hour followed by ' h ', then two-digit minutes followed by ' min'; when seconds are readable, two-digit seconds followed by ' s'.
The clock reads 2 h 09 min
